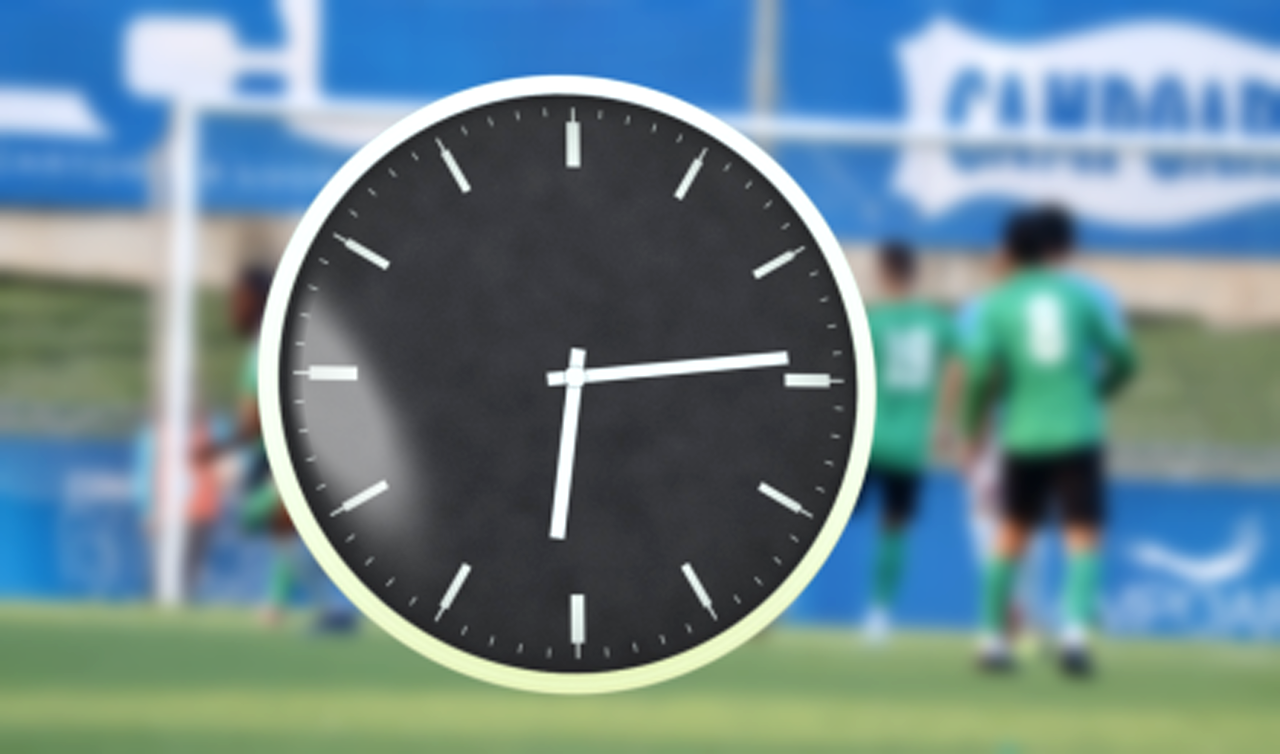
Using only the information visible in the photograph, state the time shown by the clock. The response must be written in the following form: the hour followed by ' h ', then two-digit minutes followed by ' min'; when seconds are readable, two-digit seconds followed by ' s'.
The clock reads 6 h 14 min
